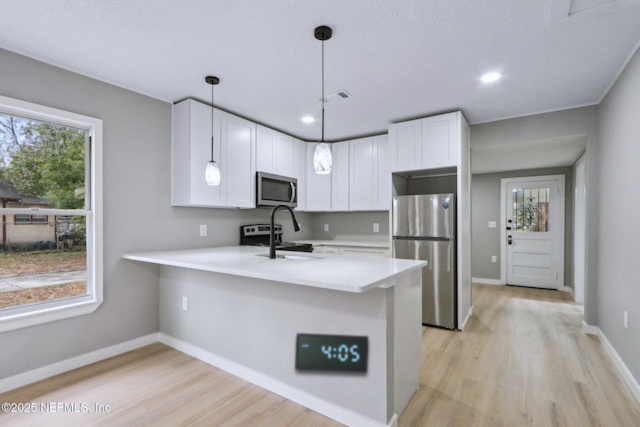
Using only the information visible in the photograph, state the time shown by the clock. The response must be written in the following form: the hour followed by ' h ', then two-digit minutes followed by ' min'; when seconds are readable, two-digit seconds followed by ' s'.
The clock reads 4 h 05 min
